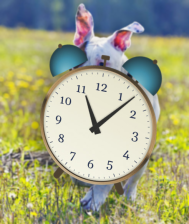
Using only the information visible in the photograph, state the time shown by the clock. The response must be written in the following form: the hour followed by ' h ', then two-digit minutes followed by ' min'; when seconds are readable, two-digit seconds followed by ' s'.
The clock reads 11 h 07 min
